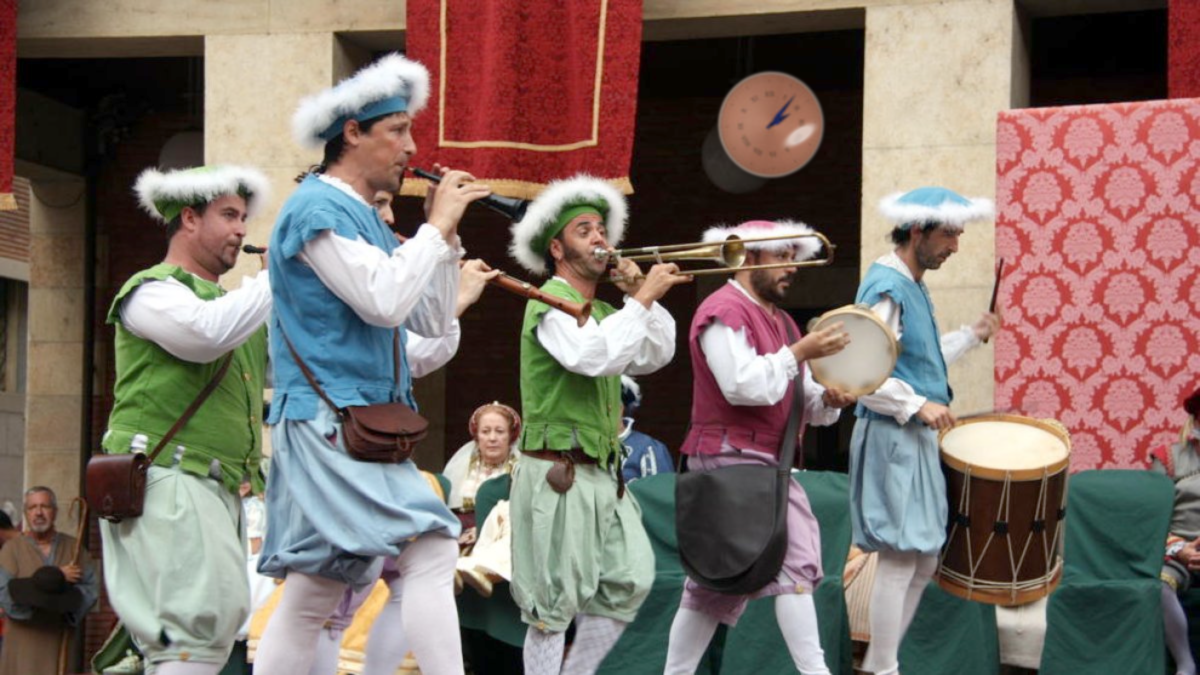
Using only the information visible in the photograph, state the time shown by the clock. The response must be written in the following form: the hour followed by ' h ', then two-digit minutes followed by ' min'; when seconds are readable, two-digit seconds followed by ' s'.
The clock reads 2 h 07 min
